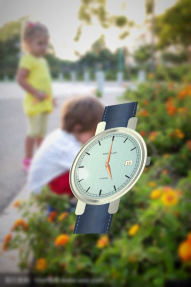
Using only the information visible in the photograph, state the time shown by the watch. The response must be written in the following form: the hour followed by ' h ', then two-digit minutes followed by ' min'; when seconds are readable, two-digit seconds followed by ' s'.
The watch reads 5 h 00 min
